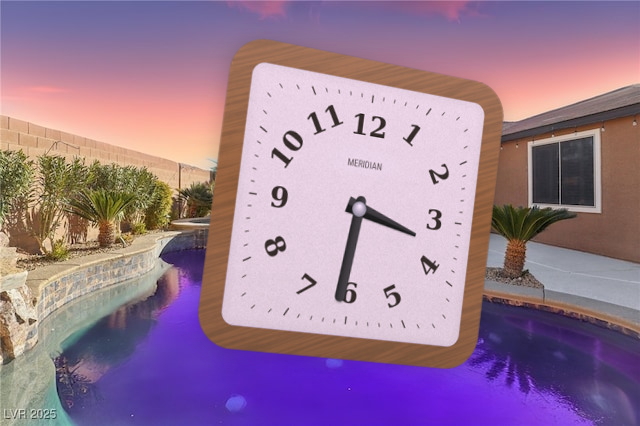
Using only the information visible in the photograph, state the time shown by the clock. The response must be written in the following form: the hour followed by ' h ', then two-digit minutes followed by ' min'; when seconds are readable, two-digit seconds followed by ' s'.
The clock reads 3 h 31 min
